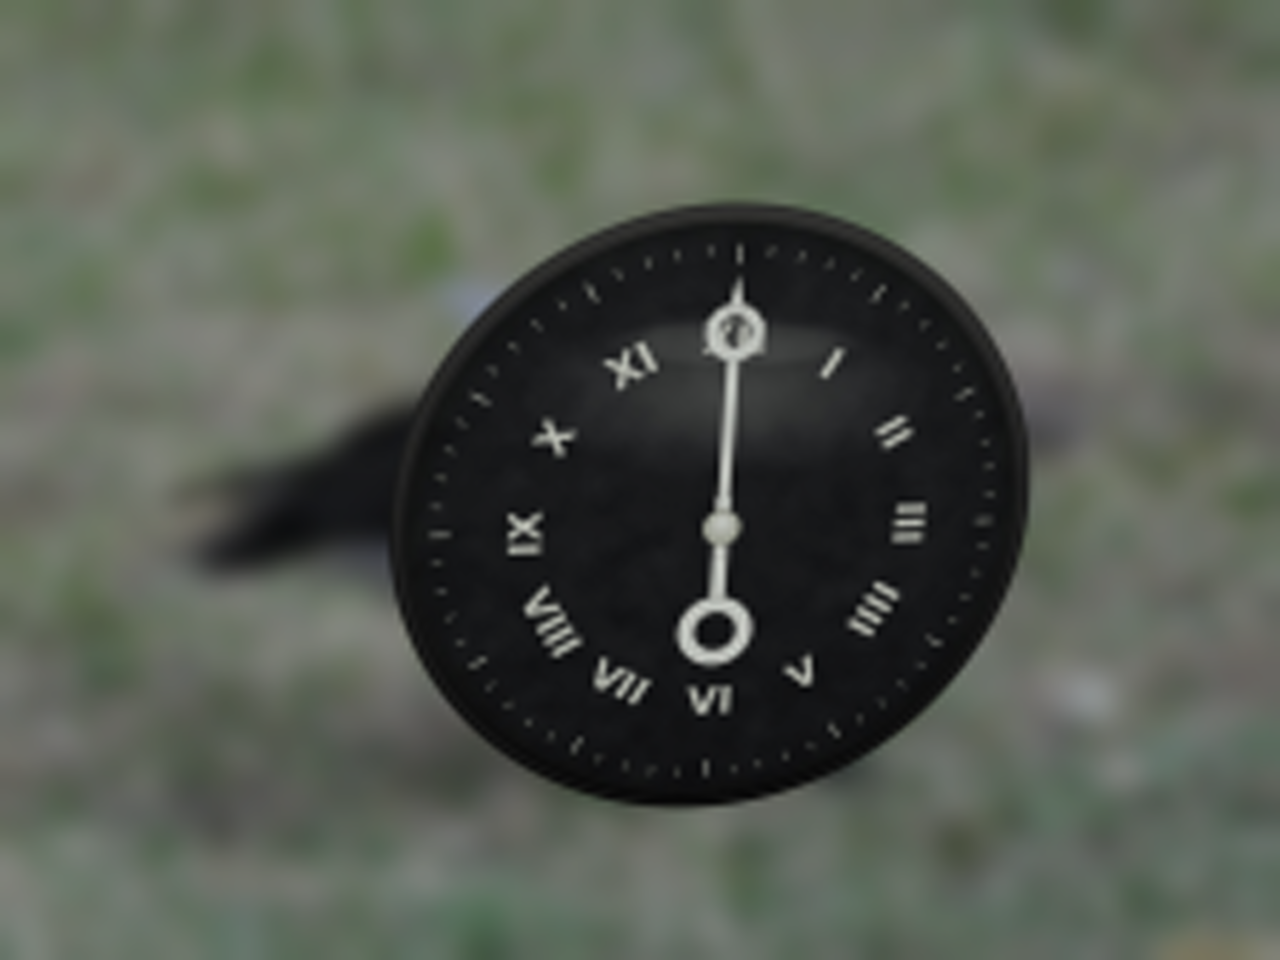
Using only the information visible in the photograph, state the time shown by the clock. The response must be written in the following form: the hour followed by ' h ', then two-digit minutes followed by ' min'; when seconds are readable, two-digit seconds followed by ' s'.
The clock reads 6 h 00 min
